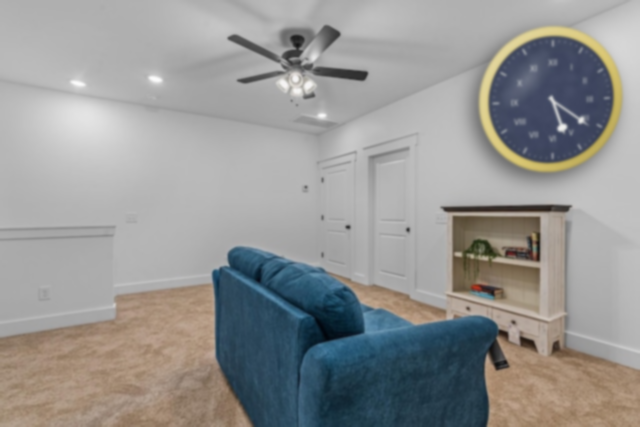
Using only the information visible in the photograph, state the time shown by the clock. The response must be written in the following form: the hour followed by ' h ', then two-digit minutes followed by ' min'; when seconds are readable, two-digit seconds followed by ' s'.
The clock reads 5 h 21 min
